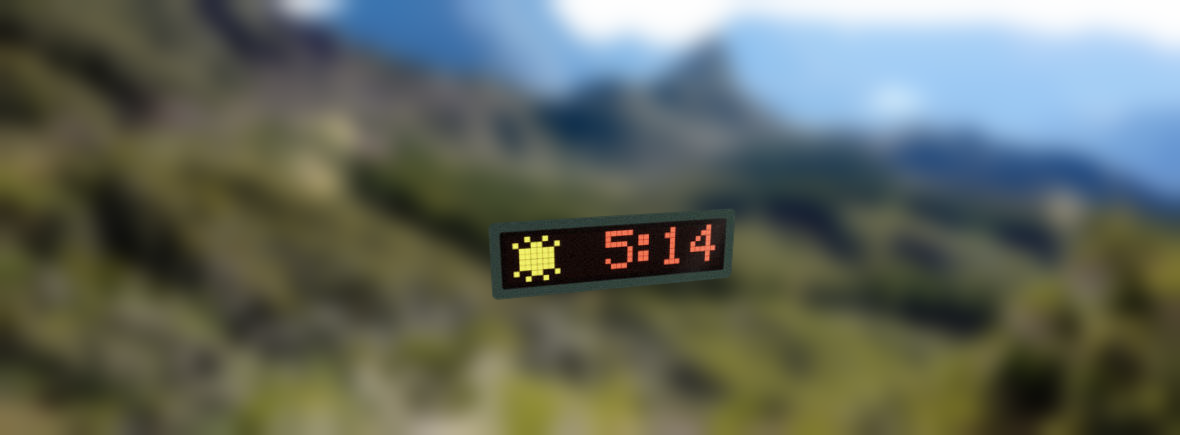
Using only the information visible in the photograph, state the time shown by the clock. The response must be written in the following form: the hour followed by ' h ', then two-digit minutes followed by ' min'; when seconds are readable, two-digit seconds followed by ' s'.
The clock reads 5 h 14 min
